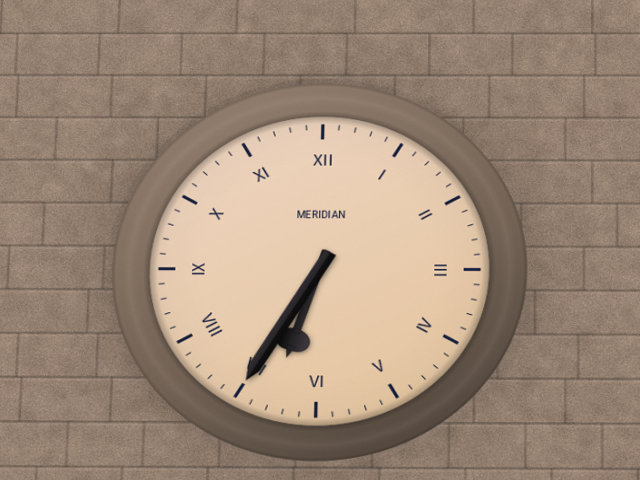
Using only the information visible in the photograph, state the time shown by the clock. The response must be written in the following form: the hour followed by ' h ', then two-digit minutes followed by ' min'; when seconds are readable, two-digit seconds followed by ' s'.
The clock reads 6 h 35 min
